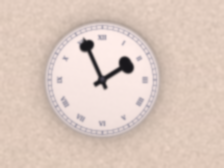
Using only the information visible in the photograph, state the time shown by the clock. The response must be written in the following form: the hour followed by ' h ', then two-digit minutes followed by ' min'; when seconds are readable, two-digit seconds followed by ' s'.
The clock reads 1 h 56 min
